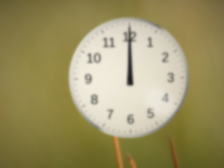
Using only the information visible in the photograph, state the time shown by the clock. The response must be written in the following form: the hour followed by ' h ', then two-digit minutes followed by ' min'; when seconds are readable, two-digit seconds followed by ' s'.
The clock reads 12 h 00 min
